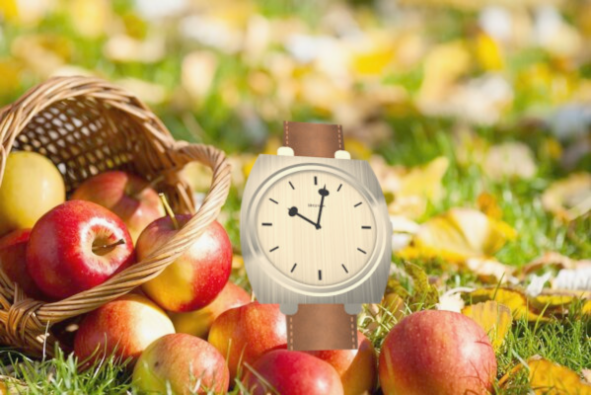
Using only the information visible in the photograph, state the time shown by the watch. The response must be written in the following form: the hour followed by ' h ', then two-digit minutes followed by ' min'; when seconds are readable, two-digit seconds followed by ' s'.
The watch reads 10 h 02 min
